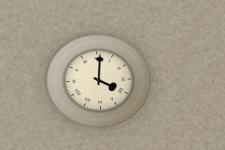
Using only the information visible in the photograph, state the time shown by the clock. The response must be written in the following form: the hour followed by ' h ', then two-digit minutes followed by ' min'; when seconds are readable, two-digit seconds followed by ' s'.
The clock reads 4 h 01 min
